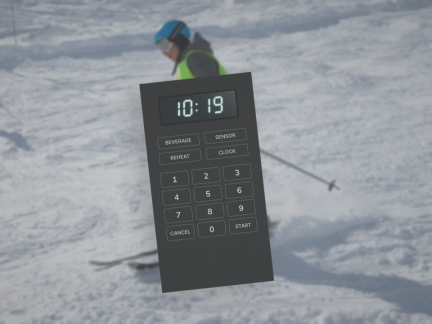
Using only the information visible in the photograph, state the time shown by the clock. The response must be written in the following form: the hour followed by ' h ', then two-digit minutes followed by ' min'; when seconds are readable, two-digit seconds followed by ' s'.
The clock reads 10 h 19 min
